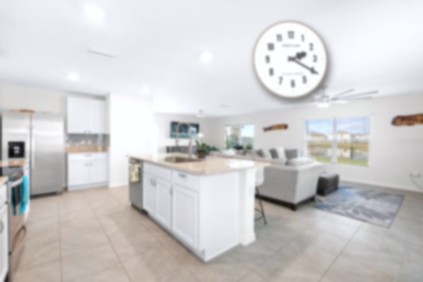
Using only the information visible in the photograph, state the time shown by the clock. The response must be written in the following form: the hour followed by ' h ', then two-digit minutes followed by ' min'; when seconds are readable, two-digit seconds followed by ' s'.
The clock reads 2 h 20 min
